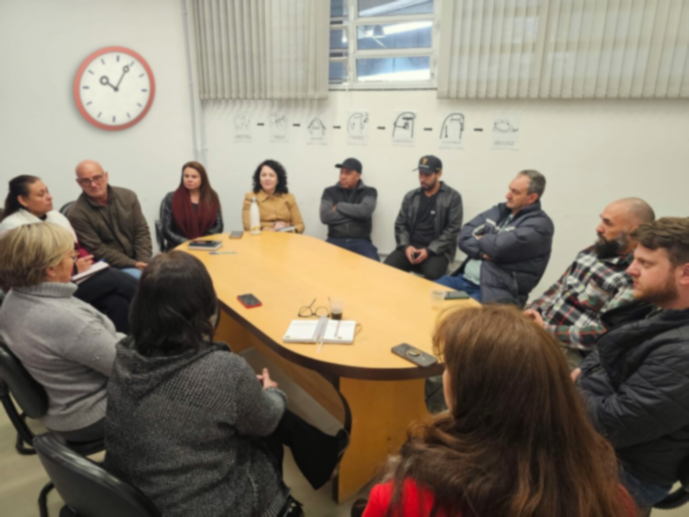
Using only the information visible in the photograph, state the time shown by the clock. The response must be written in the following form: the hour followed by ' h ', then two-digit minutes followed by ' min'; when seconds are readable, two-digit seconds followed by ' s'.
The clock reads 10 h 04 min
